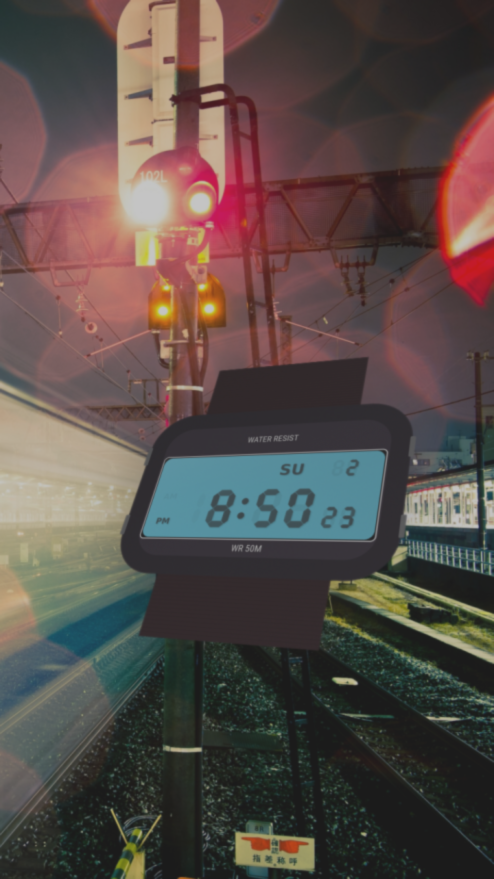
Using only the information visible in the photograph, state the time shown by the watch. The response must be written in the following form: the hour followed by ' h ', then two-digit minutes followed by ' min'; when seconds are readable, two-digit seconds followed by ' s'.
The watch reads 8 h 50 min 23 s
